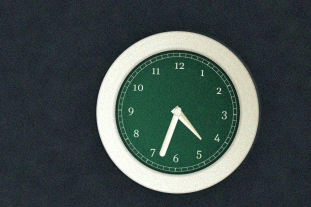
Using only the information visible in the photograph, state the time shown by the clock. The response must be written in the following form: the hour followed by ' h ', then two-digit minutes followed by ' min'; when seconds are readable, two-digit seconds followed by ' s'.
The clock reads 4 h 33 min
